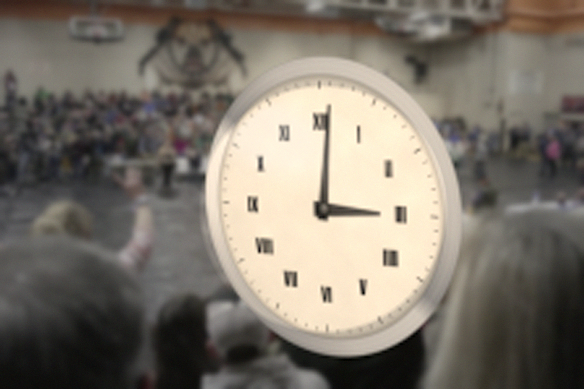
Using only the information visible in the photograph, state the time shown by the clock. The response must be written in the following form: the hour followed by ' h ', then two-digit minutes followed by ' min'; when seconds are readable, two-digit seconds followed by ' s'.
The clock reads 3 h 01 min
